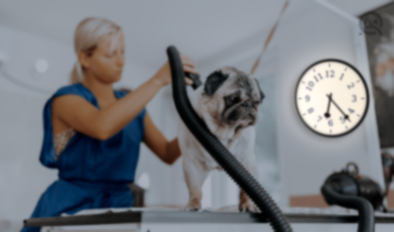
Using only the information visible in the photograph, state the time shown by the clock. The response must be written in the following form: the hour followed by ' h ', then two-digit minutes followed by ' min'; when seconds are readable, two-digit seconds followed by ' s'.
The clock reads 6 h 23 min
